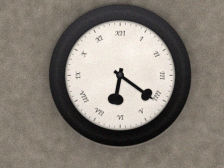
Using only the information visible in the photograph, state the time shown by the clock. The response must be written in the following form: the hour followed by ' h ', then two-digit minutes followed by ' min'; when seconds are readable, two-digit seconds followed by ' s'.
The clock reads 6 h 21 min
